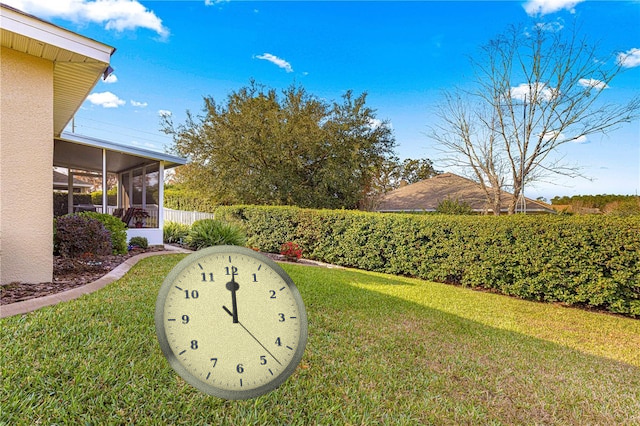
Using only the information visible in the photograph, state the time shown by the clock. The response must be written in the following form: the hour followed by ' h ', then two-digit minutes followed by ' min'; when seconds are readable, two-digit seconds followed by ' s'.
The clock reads 12 h 00 min 23 s
